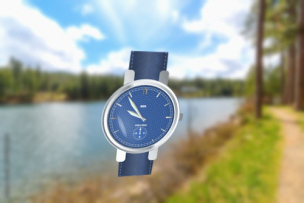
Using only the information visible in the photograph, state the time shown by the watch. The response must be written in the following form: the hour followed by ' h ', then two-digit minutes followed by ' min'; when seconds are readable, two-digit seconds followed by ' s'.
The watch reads 9 h 54 min
